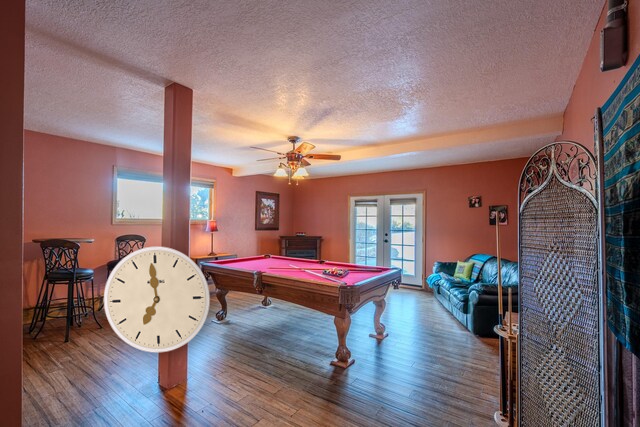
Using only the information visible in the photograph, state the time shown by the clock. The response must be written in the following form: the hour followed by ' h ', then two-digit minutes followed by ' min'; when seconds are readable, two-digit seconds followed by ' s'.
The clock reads 6 h 59 min
